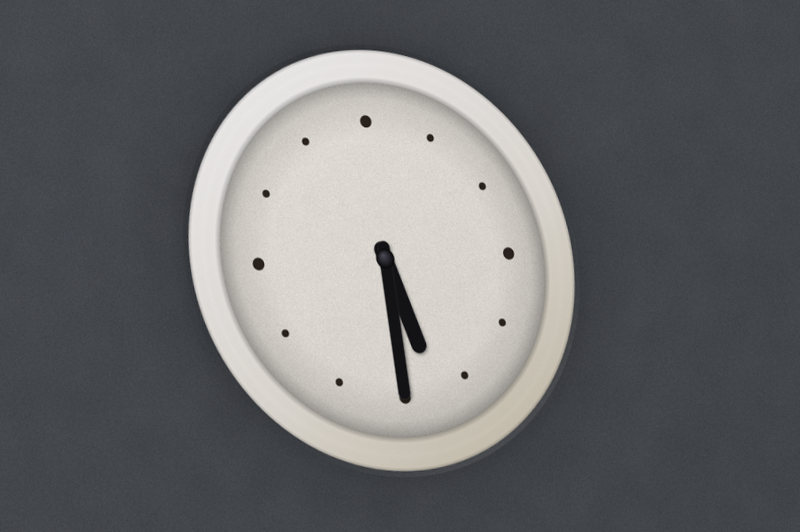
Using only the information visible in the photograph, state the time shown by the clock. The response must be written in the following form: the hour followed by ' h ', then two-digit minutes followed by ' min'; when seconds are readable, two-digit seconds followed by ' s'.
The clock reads 5 h 30 min
